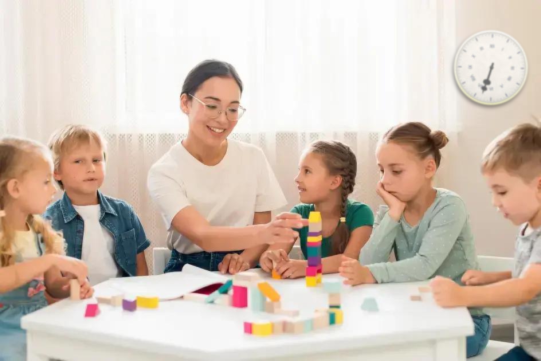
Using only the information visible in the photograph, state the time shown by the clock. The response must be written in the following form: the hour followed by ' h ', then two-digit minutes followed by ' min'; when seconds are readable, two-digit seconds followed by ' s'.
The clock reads 6 h 33 min
